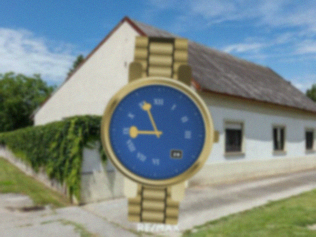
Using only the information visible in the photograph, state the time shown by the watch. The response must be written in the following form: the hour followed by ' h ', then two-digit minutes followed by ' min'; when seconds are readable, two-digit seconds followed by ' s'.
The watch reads 8 h 56 min
